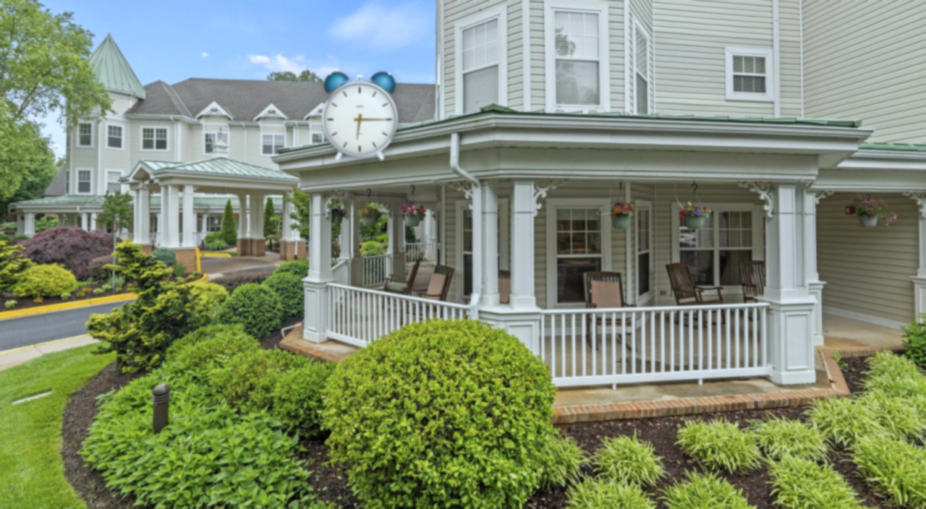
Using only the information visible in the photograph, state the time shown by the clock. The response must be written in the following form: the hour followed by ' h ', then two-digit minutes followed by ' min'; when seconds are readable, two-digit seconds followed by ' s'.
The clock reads 6 h 15 min
